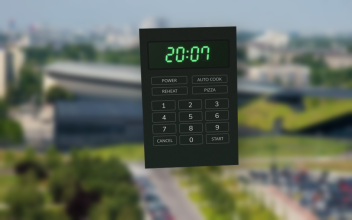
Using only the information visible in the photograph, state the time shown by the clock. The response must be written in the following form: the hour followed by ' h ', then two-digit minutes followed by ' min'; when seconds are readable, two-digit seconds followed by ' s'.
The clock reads 20 h 07 min
